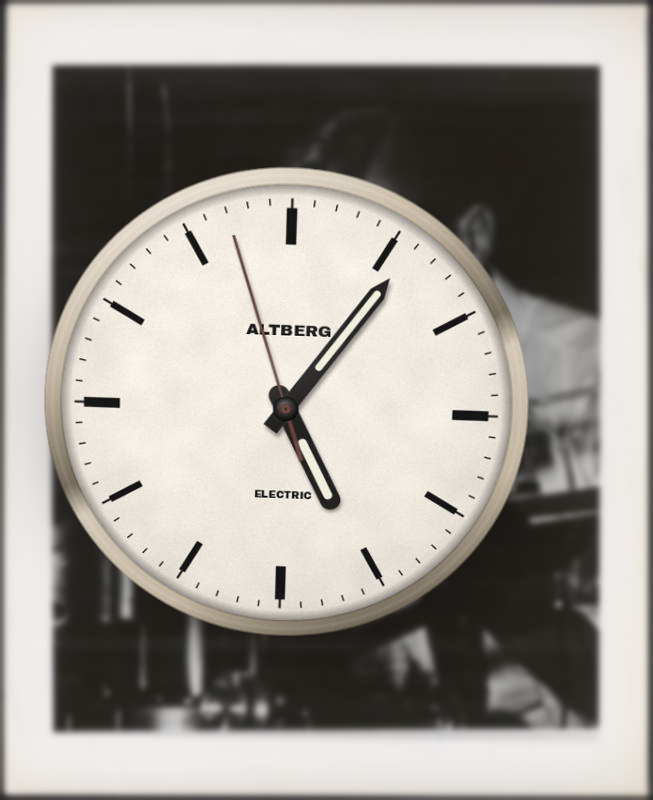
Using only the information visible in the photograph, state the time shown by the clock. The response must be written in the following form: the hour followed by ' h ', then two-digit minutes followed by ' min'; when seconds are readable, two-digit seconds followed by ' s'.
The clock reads 5 h 05 min 57 s
